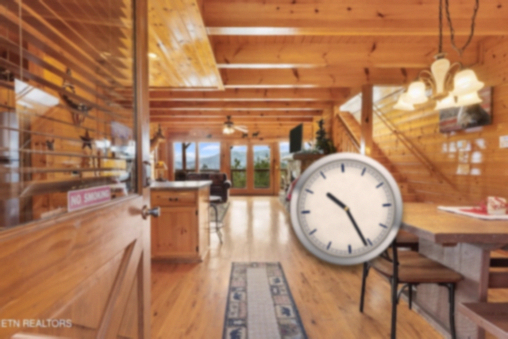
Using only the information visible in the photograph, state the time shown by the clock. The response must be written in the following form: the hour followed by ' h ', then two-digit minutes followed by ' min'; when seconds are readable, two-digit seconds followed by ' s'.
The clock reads 10 h 26 min
